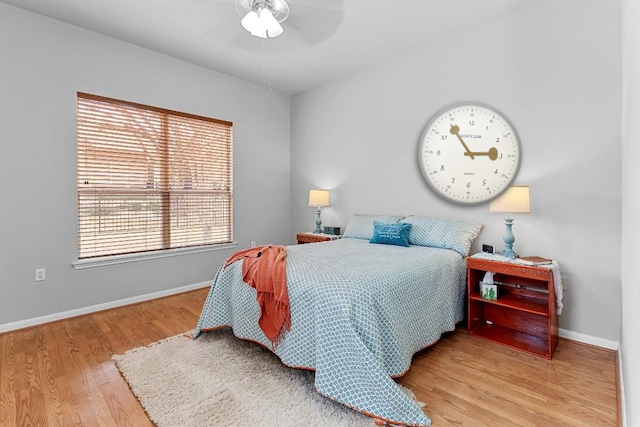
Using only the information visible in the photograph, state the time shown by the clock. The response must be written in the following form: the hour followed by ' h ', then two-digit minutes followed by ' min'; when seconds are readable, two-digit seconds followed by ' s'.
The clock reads 2 h 54 min
